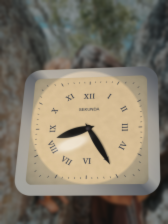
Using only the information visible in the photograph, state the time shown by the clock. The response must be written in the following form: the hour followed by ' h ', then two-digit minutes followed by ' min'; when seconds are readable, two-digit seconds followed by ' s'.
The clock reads 8 h 25 min
